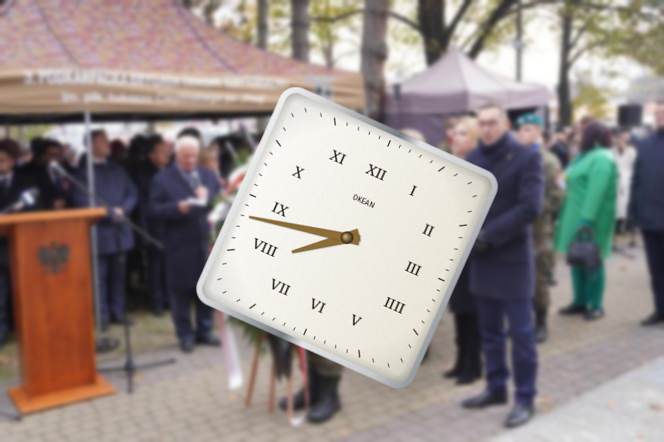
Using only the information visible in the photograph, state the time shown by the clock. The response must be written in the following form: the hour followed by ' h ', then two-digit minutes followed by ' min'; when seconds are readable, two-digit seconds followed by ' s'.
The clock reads 7 h 43 min
